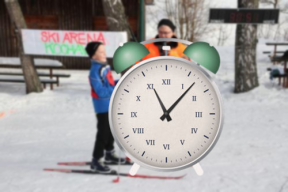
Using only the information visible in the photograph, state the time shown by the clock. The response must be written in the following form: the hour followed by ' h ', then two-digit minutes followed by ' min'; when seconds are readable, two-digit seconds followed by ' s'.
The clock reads 11 h 07 min
